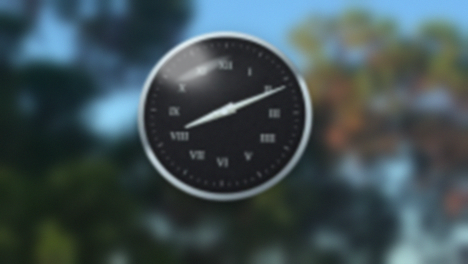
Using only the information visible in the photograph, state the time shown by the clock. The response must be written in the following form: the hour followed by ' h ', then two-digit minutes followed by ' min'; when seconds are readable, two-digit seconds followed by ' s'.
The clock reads 8 h 11 min
